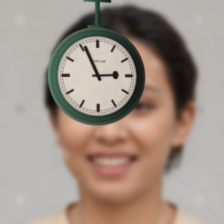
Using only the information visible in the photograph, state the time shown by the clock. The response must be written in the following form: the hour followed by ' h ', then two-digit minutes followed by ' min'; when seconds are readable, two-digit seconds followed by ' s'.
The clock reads 2 h 56 min
